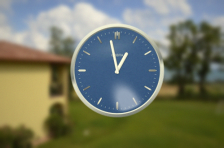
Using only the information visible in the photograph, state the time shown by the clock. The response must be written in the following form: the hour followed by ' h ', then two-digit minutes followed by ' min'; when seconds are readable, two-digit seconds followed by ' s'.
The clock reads 12 h 58 min
